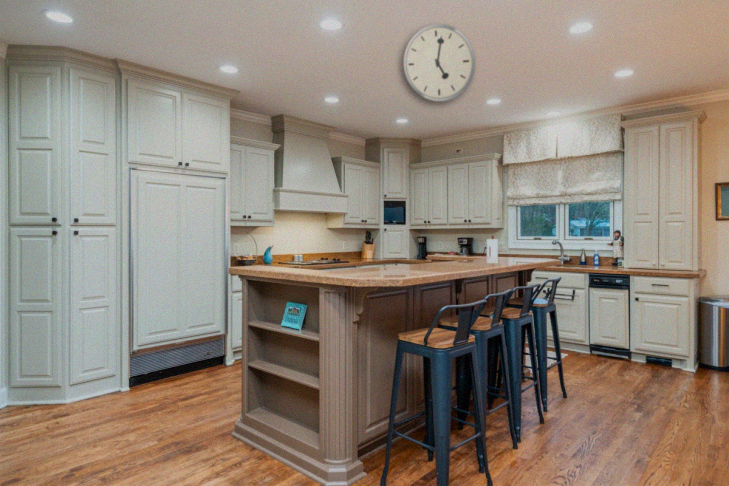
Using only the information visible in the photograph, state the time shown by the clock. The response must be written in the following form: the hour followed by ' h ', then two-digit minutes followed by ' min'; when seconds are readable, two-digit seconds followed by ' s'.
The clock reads 5 h 02 min
